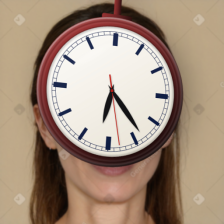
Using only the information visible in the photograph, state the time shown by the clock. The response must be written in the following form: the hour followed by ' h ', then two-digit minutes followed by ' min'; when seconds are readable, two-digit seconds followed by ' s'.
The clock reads 6 h 23 min 28 s
